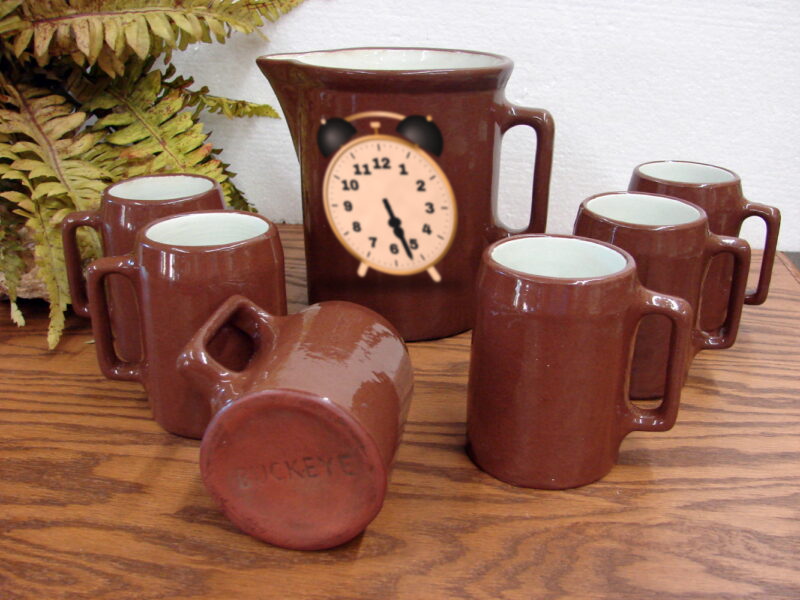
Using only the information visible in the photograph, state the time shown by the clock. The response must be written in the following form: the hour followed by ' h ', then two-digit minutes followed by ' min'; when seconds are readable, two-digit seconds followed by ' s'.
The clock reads 5 h 27 min
